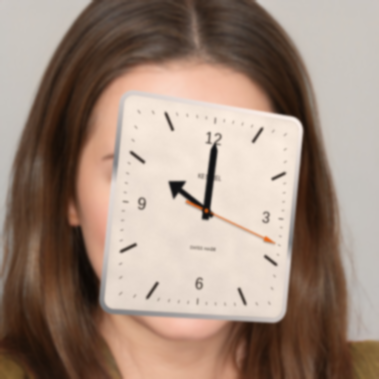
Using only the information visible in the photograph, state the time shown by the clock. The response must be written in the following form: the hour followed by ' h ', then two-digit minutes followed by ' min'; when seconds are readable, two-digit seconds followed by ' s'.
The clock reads 10 h 00 min 18 s
